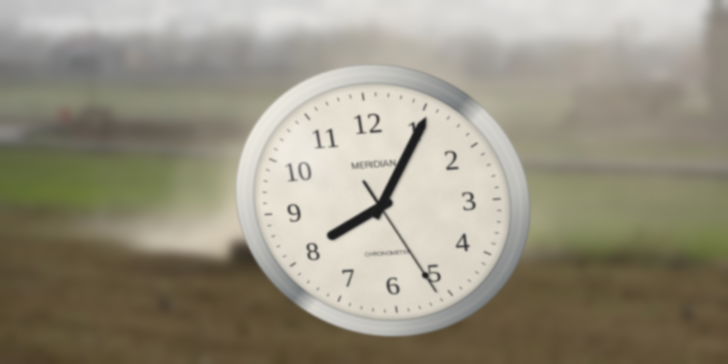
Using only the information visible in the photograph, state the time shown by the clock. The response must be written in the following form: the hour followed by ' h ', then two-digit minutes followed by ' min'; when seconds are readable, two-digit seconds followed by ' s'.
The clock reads 8 h 05 min 26 s
